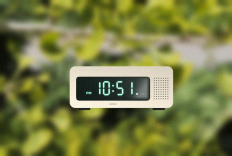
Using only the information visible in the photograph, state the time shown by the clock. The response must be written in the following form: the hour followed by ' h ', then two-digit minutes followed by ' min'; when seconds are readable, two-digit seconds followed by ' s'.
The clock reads 10 h 51 min
